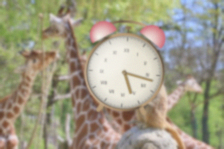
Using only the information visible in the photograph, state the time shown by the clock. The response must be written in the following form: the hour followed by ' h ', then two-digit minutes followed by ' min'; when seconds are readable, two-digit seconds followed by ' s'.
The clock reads 5 h 17 min
